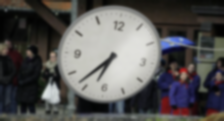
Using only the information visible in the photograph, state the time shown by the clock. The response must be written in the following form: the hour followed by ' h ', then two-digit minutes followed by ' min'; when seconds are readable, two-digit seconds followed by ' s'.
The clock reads 6 h 37 min
